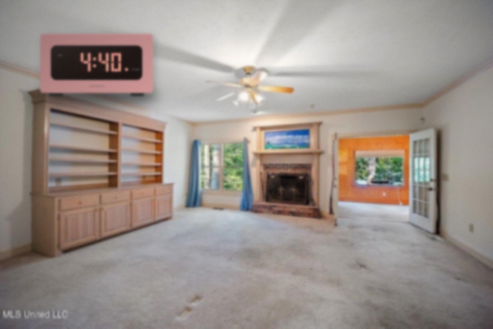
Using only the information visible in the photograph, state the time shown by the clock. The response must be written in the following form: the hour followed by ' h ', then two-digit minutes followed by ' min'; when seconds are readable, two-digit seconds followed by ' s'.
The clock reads 4 h 40 min
